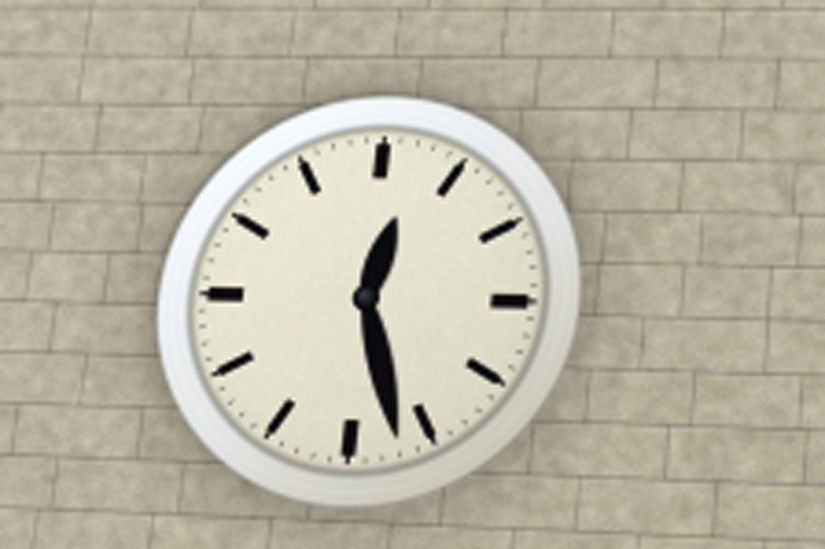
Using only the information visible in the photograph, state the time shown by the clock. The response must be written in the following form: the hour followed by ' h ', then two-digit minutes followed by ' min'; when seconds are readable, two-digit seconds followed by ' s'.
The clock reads 12 h 27 min
